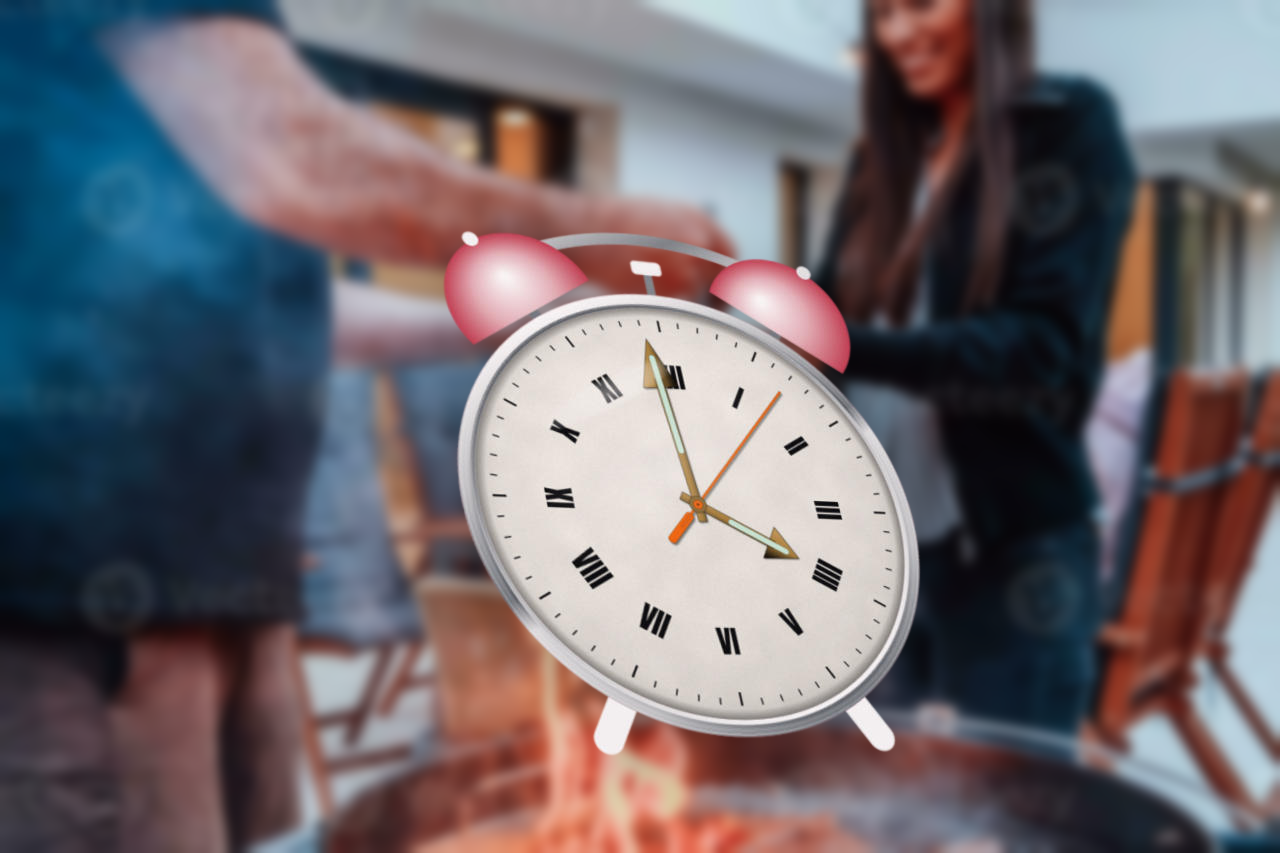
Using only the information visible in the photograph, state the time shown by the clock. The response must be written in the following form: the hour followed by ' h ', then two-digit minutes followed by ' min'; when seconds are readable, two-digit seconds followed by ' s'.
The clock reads 3 h 59 min 07 s
